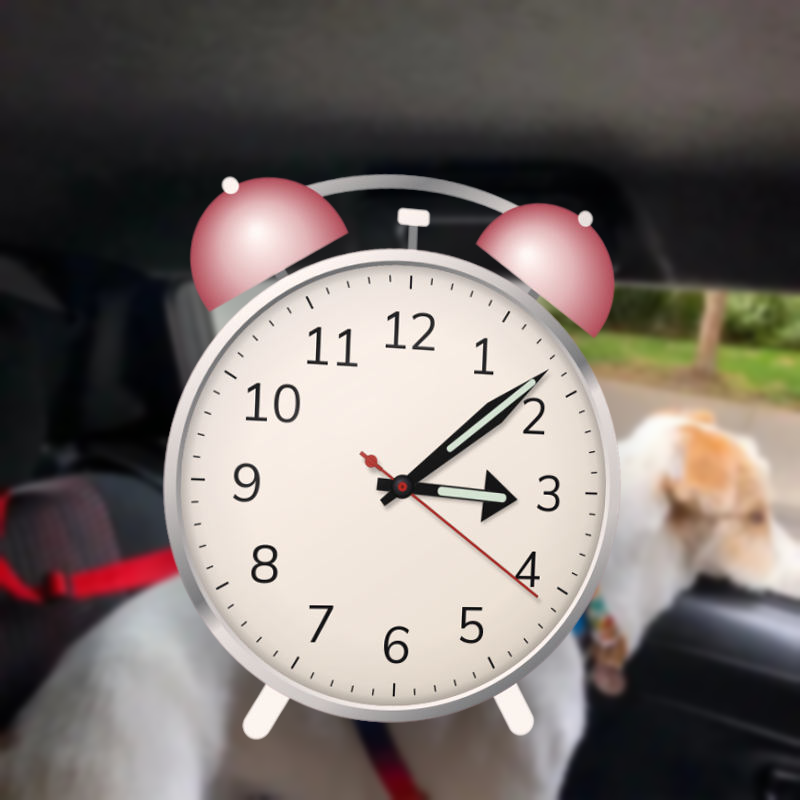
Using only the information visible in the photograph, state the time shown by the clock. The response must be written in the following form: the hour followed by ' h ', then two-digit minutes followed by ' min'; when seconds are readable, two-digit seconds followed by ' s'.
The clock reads 3 h 08 min 21 s
